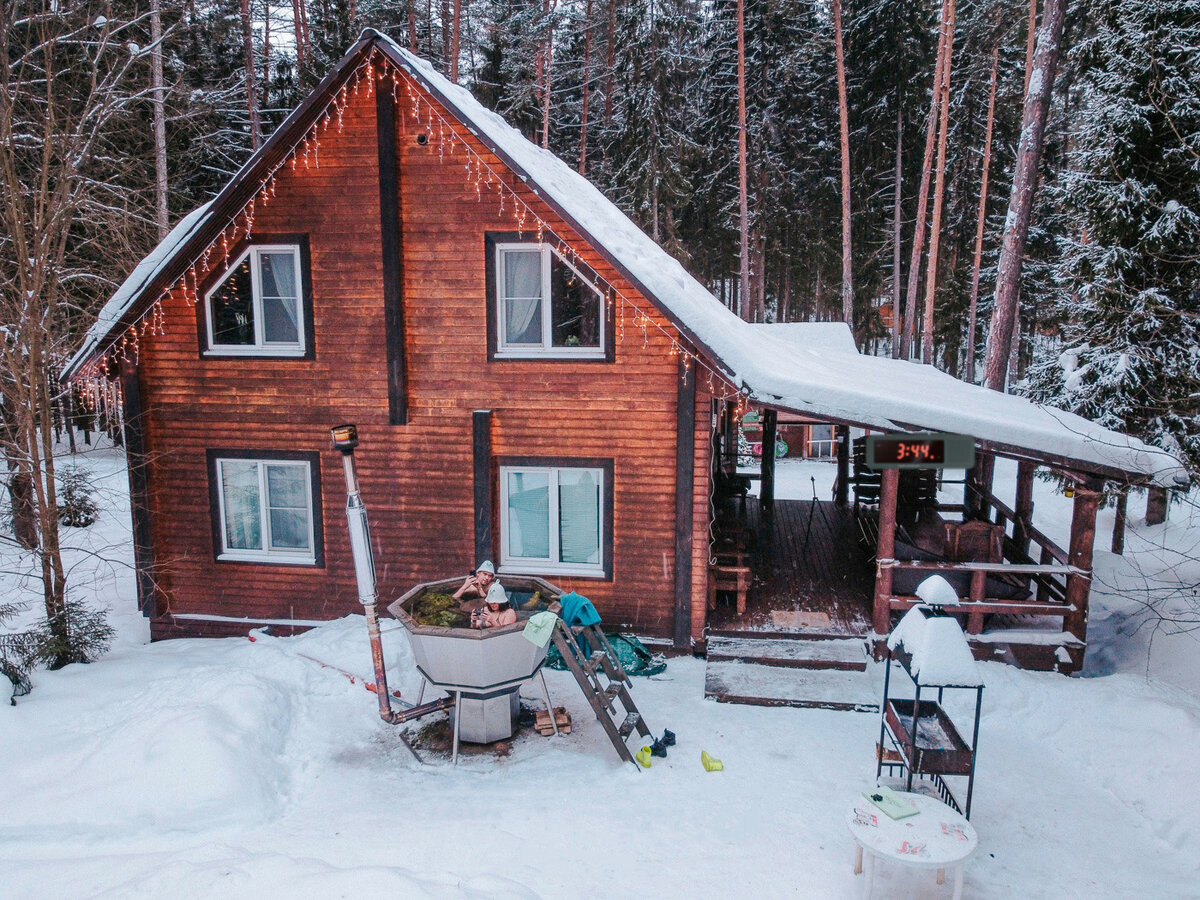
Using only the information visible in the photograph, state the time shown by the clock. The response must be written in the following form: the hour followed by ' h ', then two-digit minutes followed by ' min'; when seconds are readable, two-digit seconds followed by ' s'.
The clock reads 3 h 44 min
